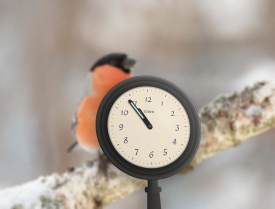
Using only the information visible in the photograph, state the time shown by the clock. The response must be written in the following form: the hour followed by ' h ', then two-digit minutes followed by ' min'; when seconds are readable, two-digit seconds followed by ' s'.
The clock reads 10 h 54 min
